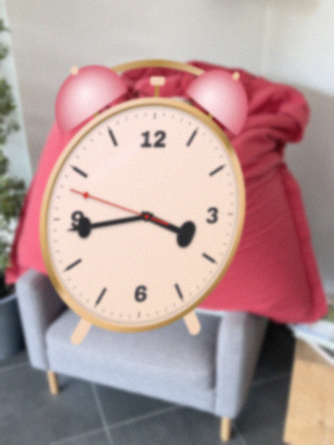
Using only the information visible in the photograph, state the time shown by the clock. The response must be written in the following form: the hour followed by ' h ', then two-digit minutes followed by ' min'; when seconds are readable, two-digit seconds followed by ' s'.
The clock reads 3 h 43 min 48 s
